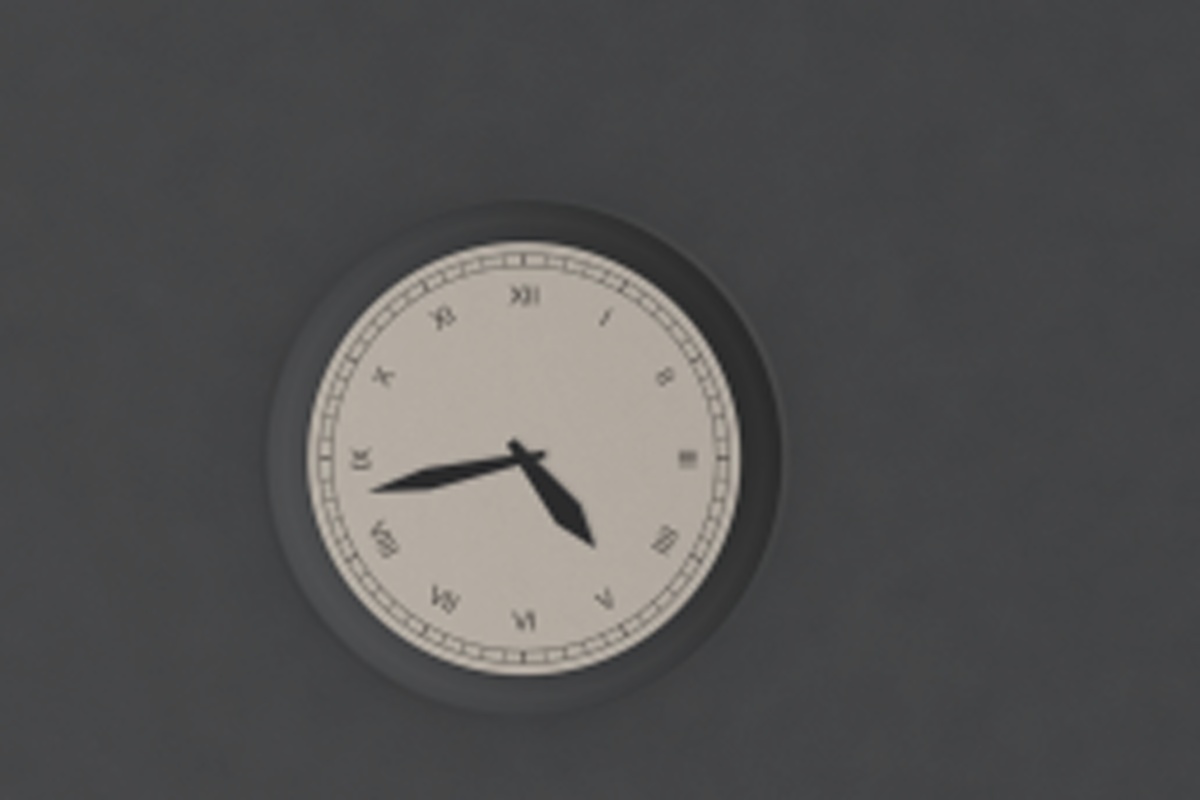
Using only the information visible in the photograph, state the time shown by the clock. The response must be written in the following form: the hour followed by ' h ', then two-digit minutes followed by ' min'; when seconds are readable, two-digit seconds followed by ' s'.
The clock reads 4 h 43 min
